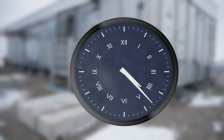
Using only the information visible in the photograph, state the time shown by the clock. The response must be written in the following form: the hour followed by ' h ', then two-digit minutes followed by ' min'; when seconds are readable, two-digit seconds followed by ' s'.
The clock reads 4 h 23 min
